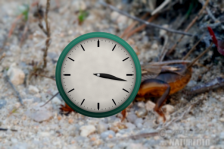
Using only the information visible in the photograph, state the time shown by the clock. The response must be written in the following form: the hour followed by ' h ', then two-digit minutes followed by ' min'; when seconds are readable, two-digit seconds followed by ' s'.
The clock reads 3 h 17 min
